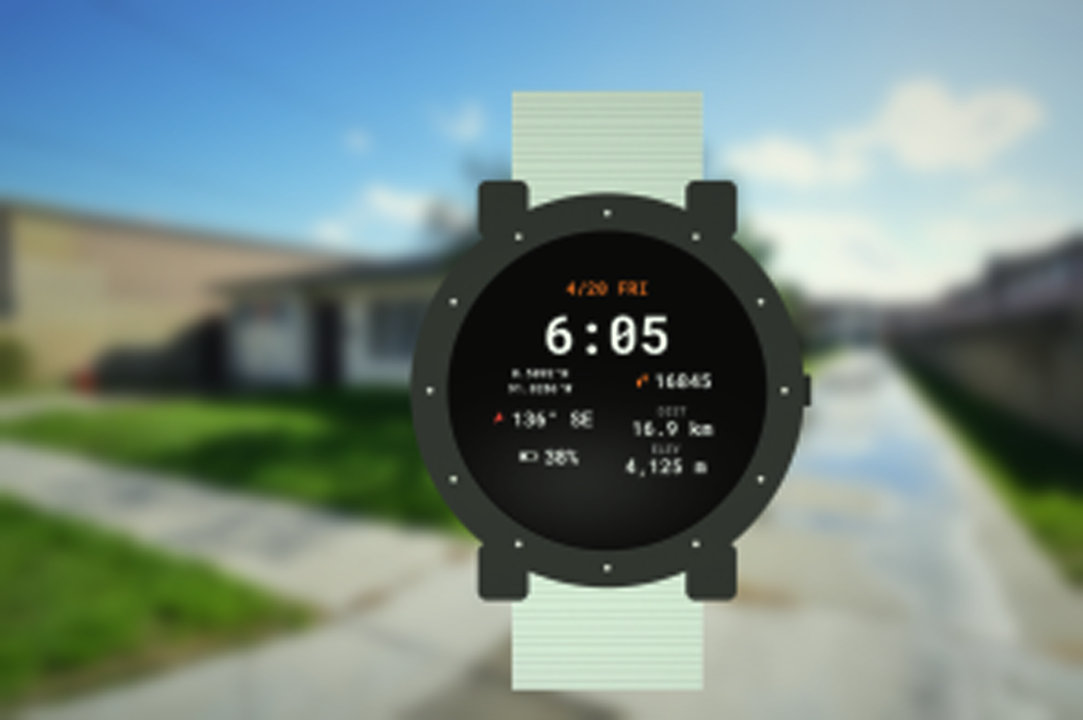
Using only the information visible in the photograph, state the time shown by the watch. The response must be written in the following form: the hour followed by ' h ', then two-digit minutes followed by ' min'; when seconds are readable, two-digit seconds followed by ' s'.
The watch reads 6 h 05 min
